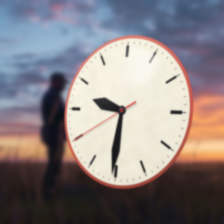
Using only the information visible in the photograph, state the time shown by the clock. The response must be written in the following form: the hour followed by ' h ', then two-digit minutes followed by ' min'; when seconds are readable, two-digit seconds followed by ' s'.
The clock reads 9 h 30 min 40 s
